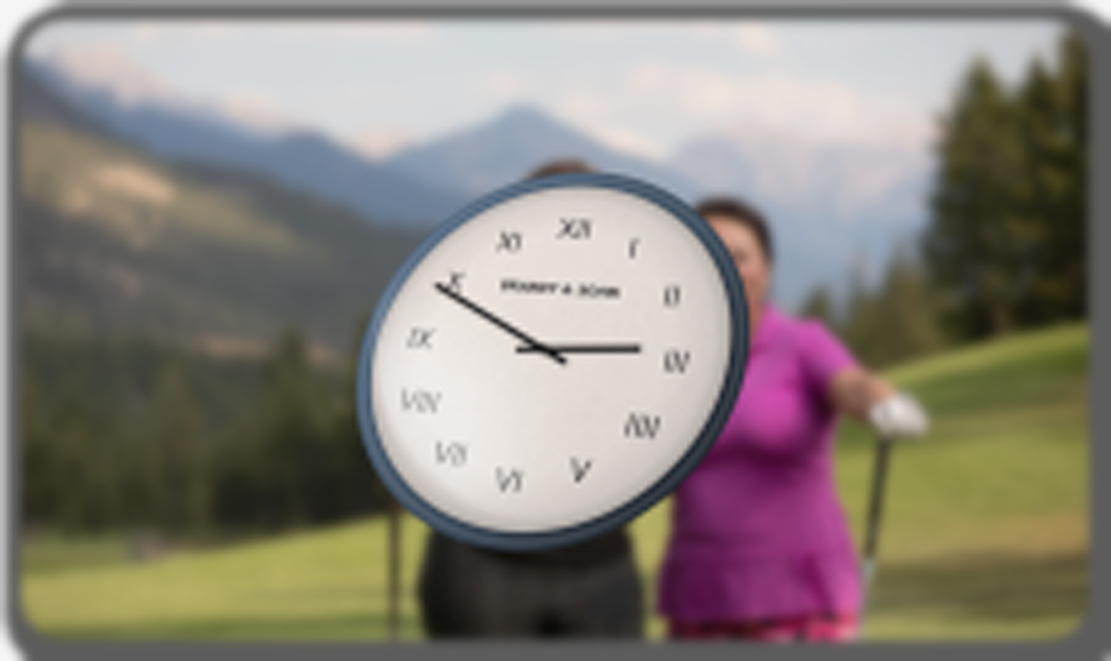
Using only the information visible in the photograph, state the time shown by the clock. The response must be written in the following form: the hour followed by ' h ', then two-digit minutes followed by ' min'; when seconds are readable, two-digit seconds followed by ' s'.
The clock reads 2 h 49 min
